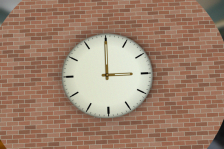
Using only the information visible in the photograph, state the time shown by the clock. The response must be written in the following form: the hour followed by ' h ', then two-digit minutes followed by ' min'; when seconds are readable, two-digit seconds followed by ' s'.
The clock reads 3 h 00 min
